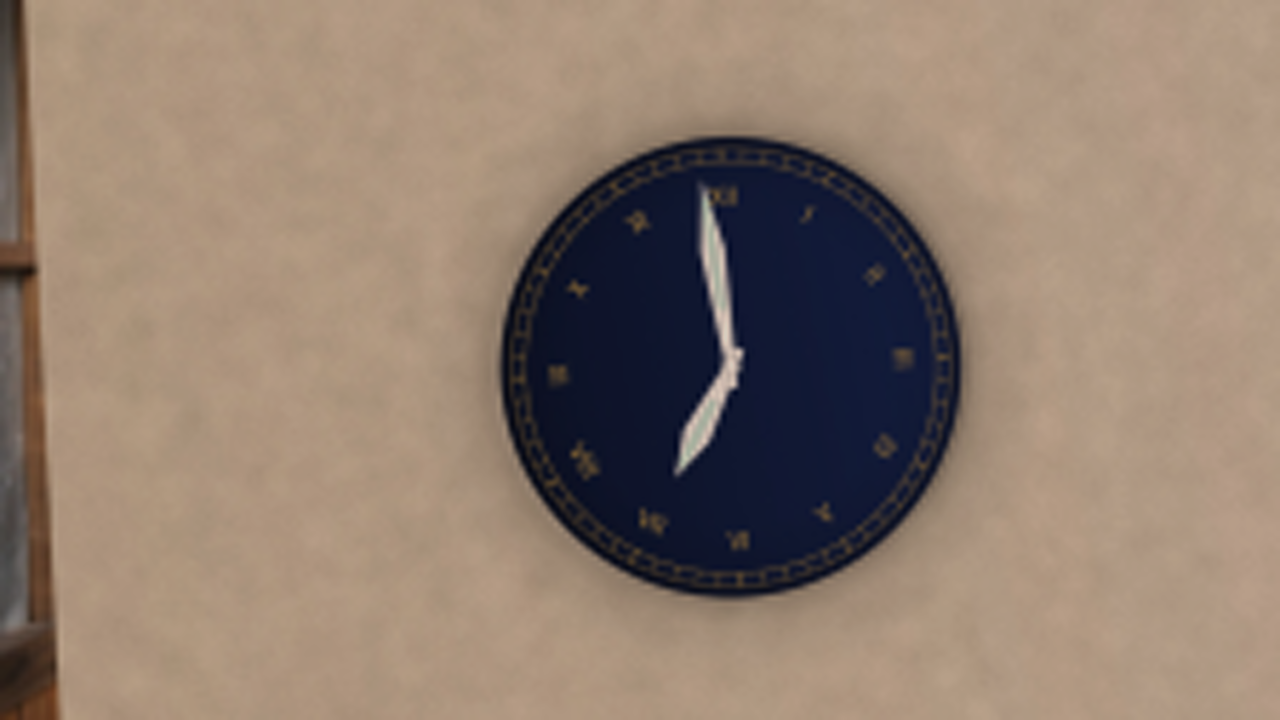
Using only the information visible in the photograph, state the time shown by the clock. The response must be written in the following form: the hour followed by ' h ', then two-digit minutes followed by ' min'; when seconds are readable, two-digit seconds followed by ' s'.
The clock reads 6 h 59 min
